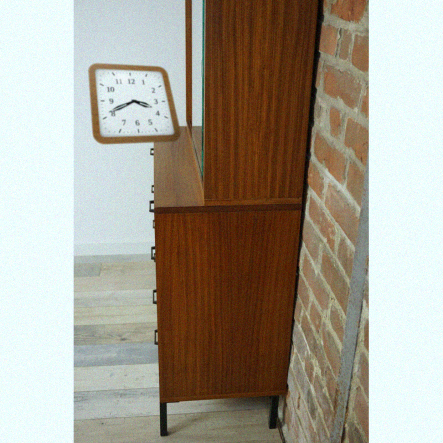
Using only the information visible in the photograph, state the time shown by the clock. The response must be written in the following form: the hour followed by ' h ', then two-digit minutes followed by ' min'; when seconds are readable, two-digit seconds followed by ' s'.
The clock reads 3 h 41 min
